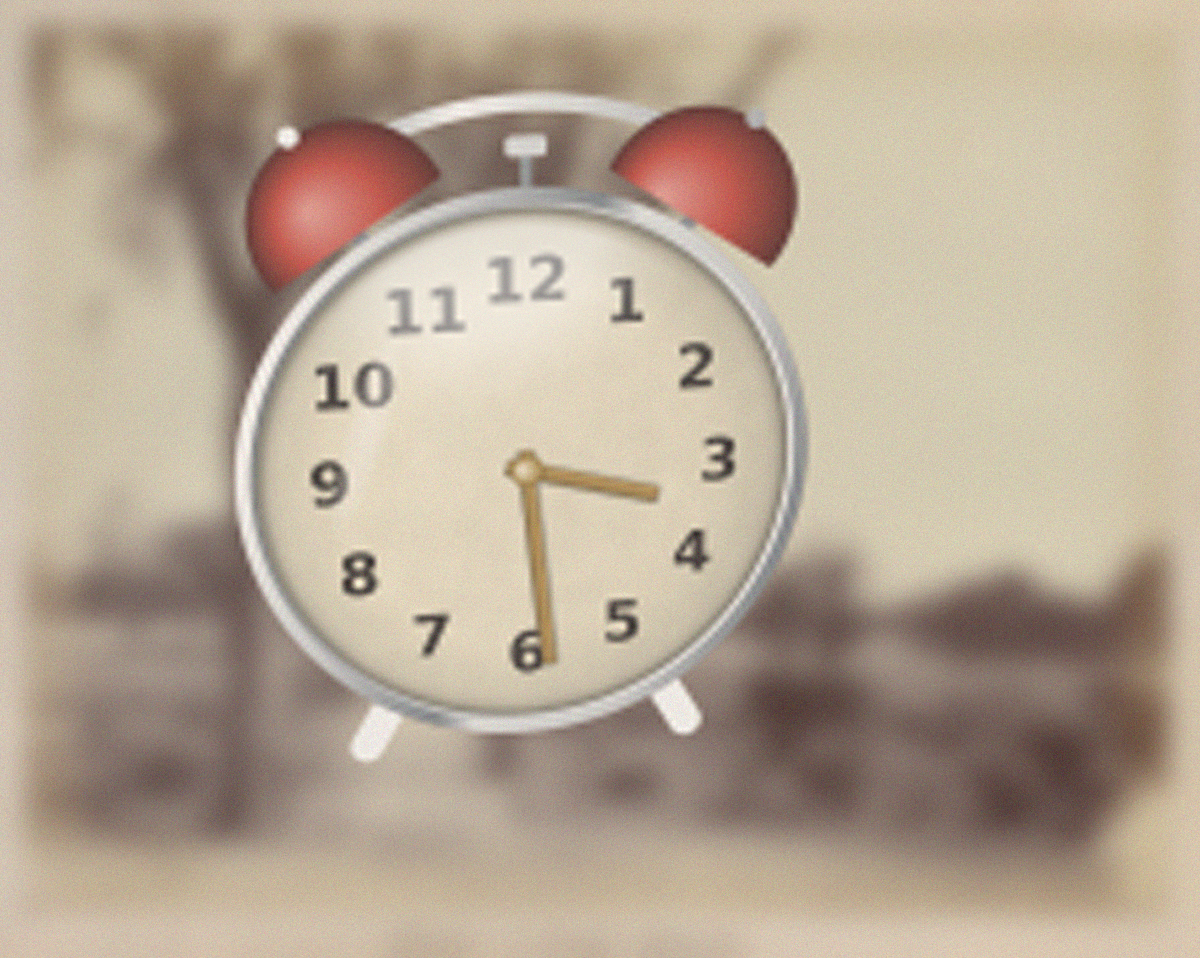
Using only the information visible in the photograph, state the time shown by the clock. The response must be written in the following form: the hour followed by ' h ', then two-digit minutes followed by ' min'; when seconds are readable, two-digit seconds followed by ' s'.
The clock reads 3 h 29 min
